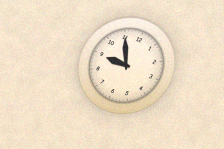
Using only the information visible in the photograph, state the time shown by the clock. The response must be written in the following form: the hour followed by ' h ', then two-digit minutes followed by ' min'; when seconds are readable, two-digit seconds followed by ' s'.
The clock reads 8 h 55 min
